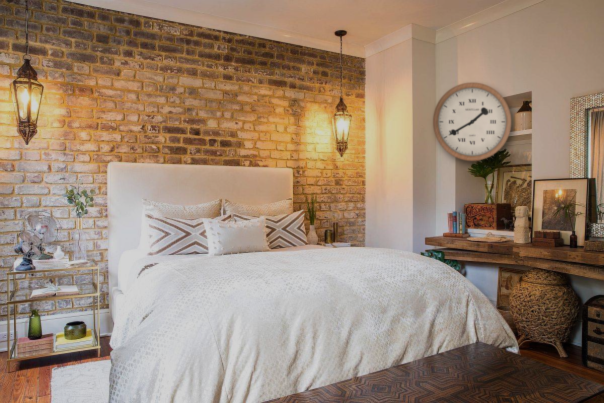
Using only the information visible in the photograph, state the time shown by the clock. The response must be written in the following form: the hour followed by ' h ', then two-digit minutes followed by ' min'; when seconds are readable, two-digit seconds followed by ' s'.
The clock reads 1 h 40 min
